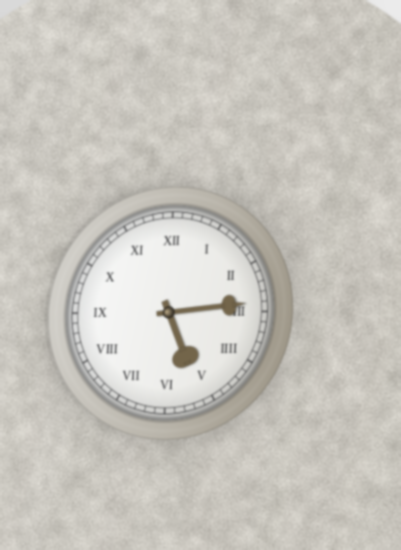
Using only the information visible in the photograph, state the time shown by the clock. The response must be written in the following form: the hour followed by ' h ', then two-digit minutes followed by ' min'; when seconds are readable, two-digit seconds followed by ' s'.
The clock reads 5 h 14 min
